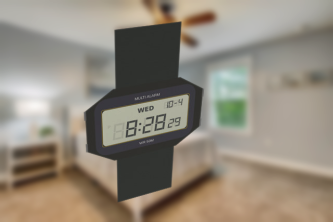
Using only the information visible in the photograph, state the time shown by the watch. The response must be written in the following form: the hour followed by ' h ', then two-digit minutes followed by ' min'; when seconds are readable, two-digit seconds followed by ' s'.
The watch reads 8 h 28 min 29 s
